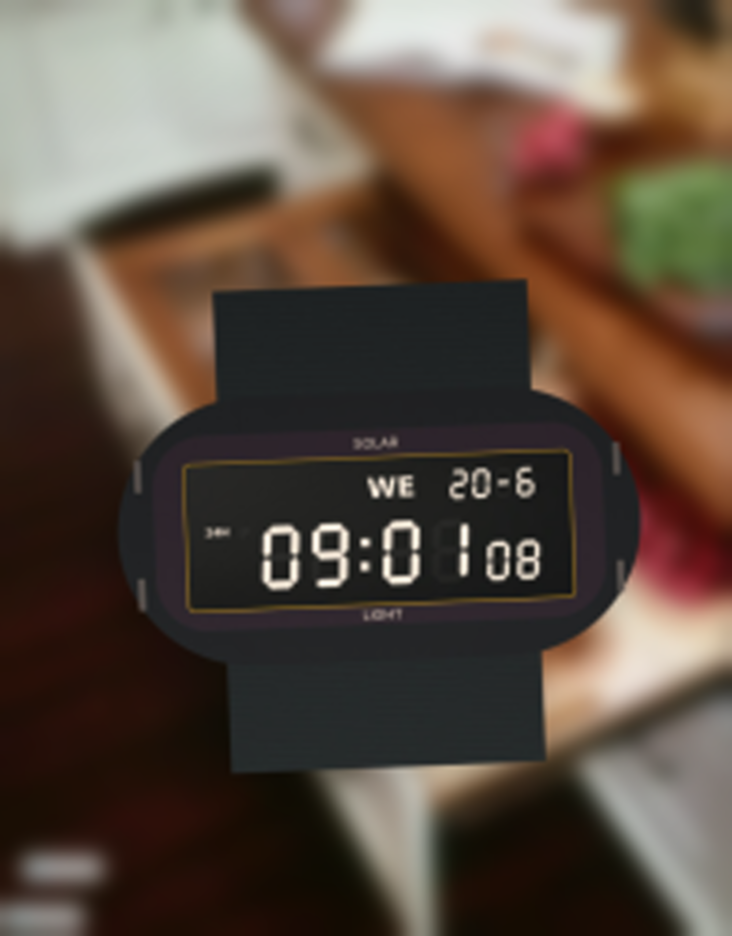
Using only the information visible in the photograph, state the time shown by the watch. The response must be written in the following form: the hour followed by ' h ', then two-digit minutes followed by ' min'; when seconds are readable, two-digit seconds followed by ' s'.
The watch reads 9 h 01 min 08 s
